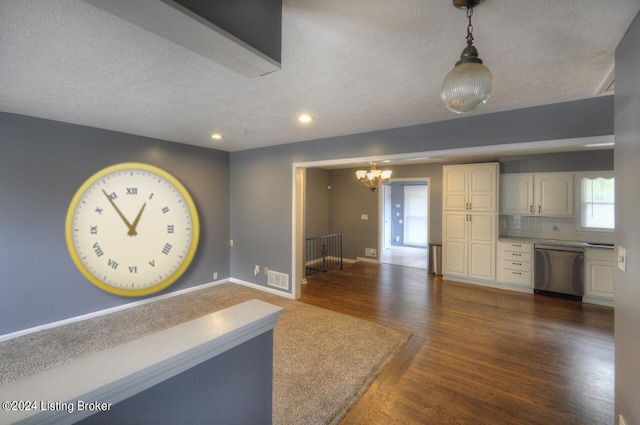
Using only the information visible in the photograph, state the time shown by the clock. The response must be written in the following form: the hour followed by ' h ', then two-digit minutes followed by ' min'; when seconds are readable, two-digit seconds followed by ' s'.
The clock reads 12 h 54 min
